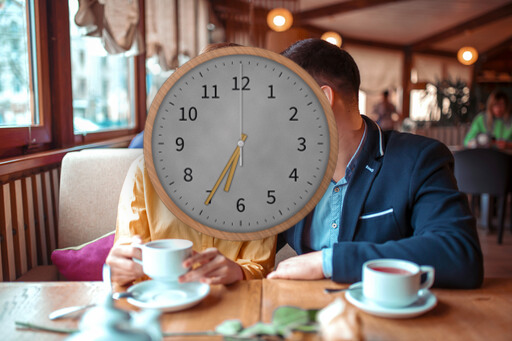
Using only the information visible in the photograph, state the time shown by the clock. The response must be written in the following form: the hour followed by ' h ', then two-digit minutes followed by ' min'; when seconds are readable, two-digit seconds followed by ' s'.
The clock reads 6 h 35 min 00 s
